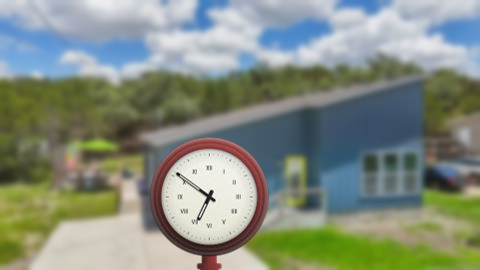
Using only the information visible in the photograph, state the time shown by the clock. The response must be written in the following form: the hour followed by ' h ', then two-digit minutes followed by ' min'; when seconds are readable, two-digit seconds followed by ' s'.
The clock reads 6 h 51 min
